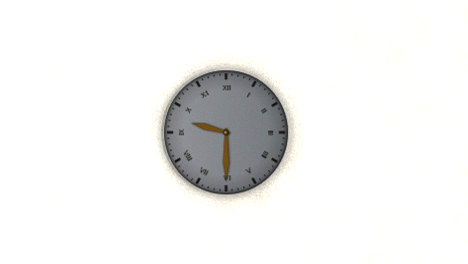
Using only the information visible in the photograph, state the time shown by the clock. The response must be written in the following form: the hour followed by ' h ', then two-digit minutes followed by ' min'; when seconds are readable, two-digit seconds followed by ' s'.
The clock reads 9 h 30 min
